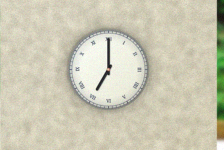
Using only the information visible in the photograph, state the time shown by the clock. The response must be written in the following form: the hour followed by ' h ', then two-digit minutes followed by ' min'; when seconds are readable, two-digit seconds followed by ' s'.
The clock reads 7 h 00 min
